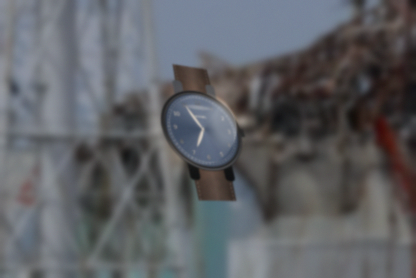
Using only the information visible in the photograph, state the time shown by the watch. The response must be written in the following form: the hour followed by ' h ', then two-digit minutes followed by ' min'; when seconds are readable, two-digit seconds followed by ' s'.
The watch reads 6 h 55 min
